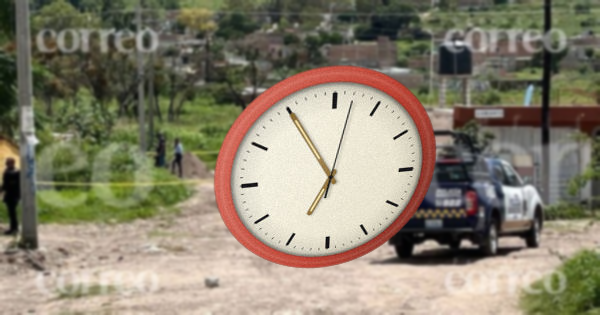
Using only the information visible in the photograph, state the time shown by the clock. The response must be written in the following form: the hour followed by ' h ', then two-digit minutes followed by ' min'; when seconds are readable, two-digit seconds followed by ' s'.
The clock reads 6 h 55 min 02 s
